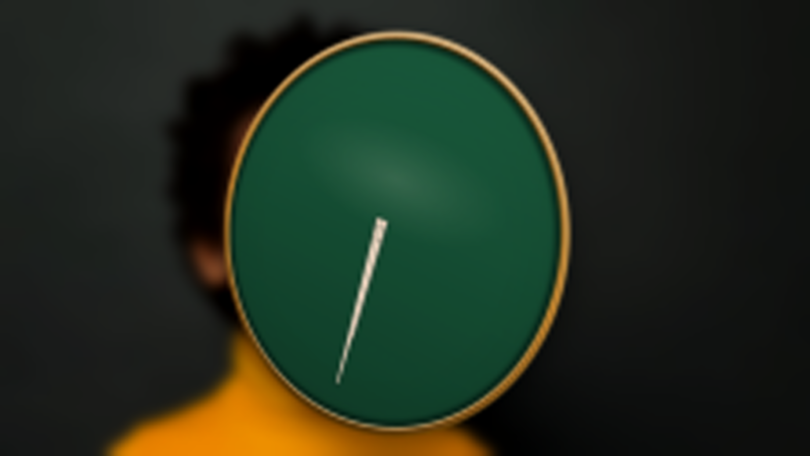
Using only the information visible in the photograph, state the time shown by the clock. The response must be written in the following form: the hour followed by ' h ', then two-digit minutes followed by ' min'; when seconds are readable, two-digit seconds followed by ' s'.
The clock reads 6 h 33 min
